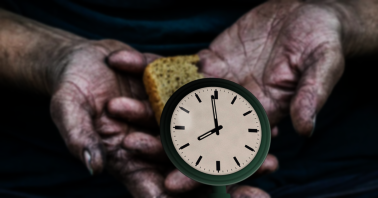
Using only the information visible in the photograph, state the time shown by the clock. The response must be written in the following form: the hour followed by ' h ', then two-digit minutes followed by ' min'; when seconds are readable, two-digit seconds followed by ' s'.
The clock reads 7 h 59 min
